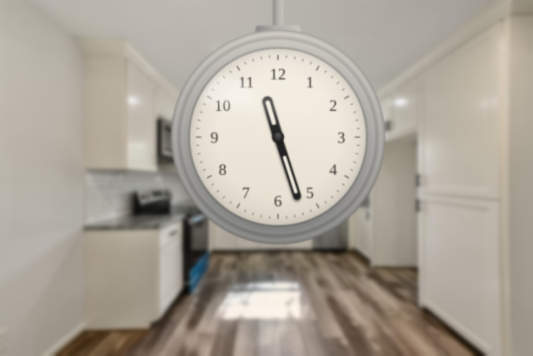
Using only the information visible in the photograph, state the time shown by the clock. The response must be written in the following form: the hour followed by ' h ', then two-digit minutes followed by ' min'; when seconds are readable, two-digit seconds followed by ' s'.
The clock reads 11 h 27 min
